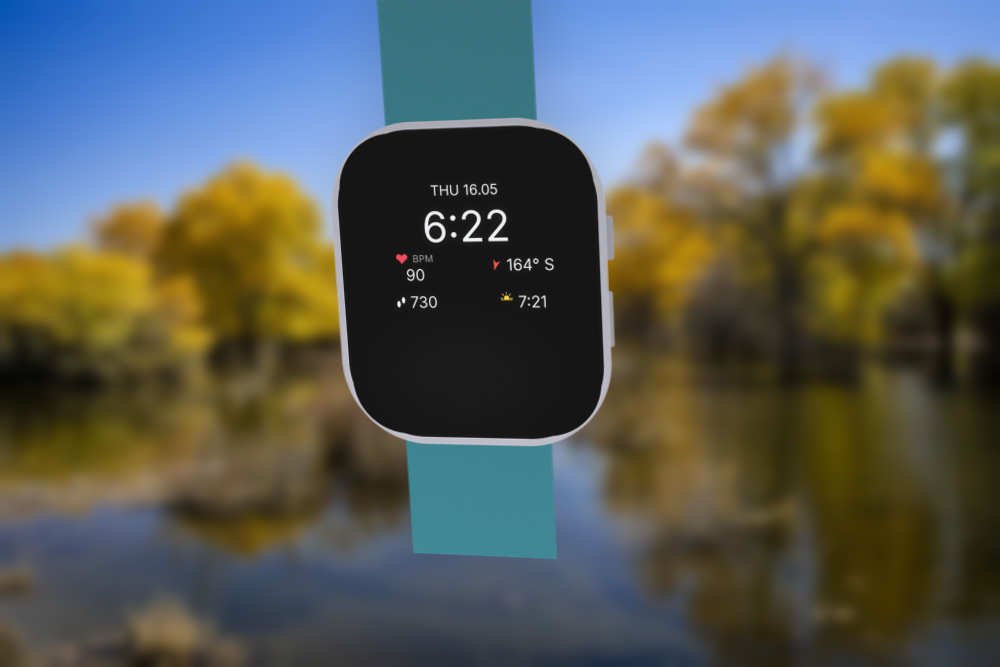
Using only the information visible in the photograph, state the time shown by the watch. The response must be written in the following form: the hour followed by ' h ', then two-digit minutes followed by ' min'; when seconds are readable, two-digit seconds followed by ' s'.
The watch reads 6 h 22 min
